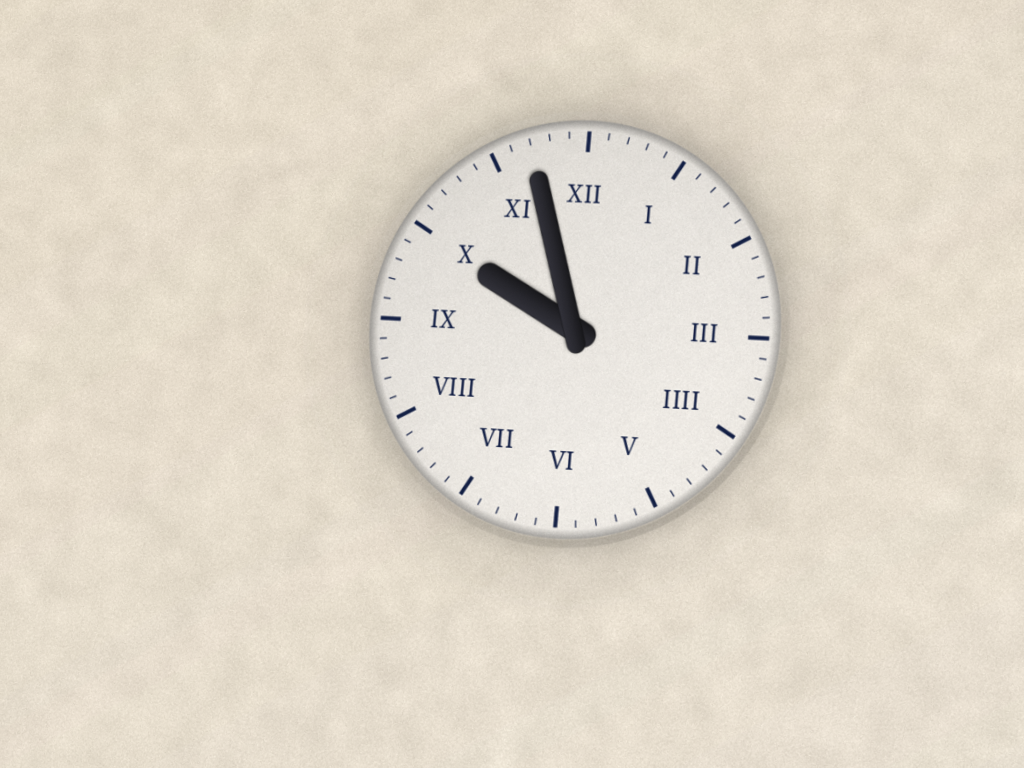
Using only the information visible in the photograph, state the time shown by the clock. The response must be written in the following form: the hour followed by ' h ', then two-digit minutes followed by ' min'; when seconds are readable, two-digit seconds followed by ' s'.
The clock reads 9 h 57 min
